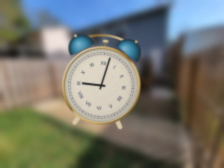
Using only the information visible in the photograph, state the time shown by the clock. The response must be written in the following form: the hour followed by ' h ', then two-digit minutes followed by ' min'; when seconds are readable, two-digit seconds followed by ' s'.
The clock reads 9 h 02 min
